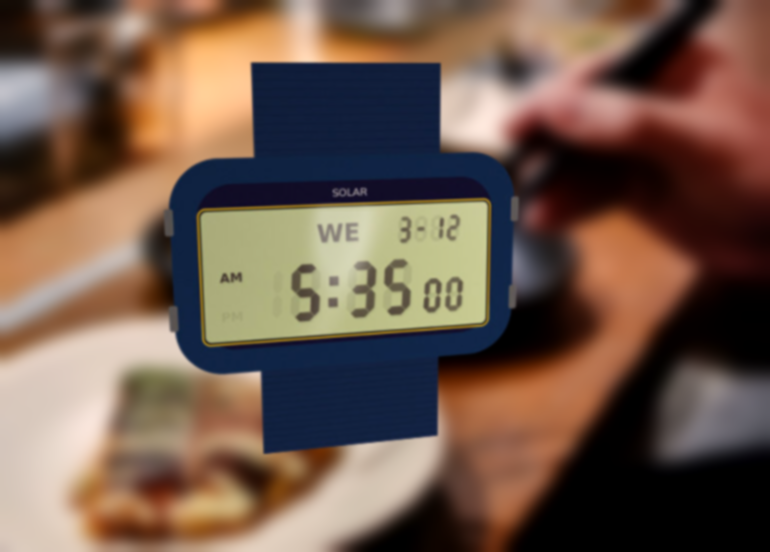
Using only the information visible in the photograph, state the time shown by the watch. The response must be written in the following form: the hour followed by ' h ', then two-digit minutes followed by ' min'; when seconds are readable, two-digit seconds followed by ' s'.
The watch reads 5 h 35 min 00 s
